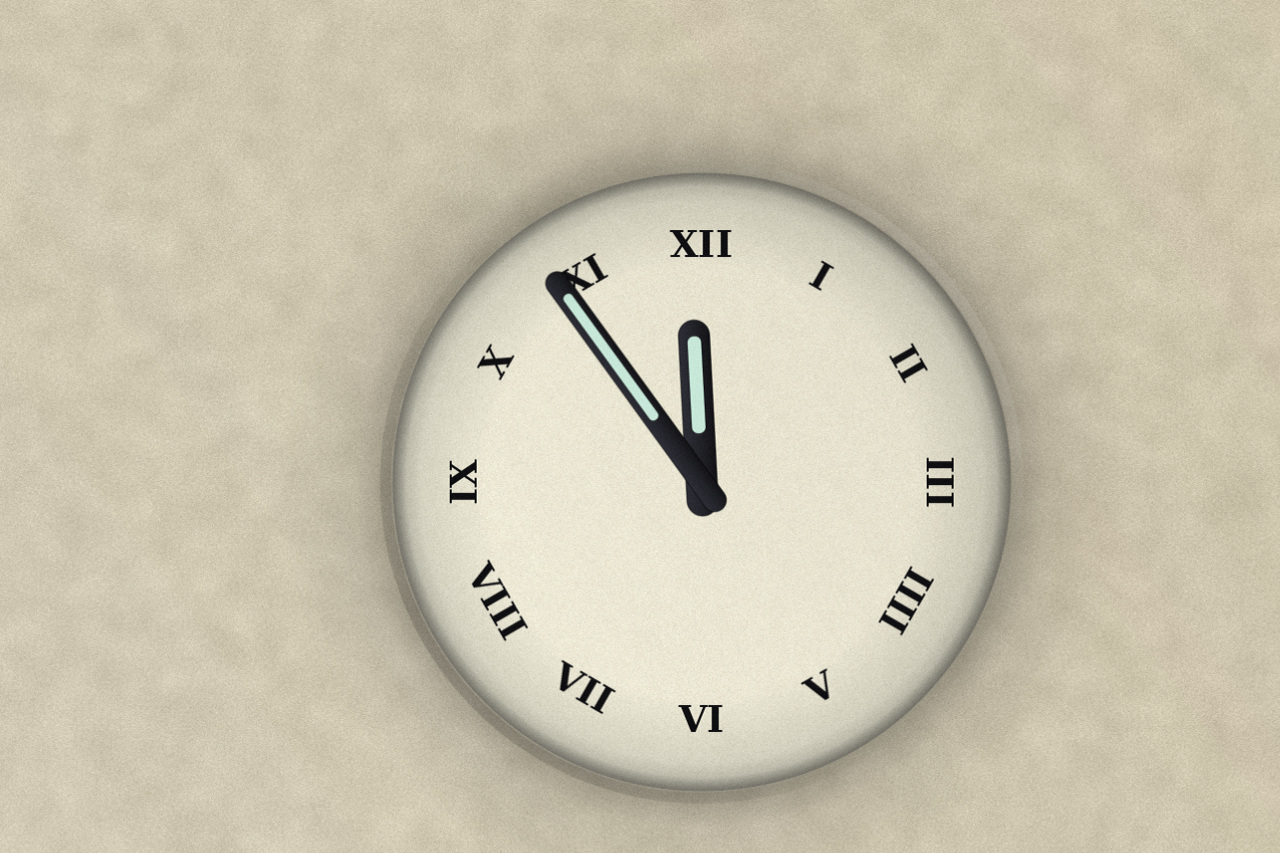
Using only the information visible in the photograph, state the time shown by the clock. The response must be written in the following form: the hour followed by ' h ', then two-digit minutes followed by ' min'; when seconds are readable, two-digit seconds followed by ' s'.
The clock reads 11 h 54 min
